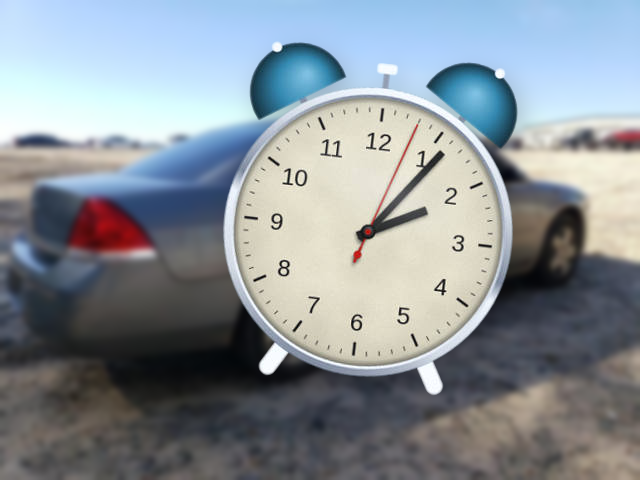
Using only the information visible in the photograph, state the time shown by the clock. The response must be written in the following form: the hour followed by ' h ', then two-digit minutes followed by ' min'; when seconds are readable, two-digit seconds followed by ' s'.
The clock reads 2 h 06 min 03 s
